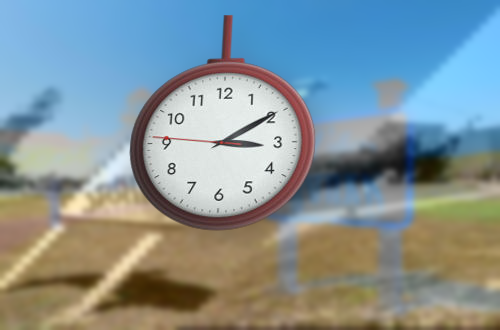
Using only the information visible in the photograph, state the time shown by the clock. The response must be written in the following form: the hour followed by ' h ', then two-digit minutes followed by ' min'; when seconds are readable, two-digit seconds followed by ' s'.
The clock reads 3 h 09 min 46 s
